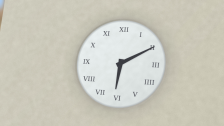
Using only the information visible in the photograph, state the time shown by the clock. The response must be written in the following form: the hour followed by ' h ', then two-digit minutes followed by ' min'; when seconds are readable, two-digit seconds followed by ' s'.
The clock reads 6 h 10 min
